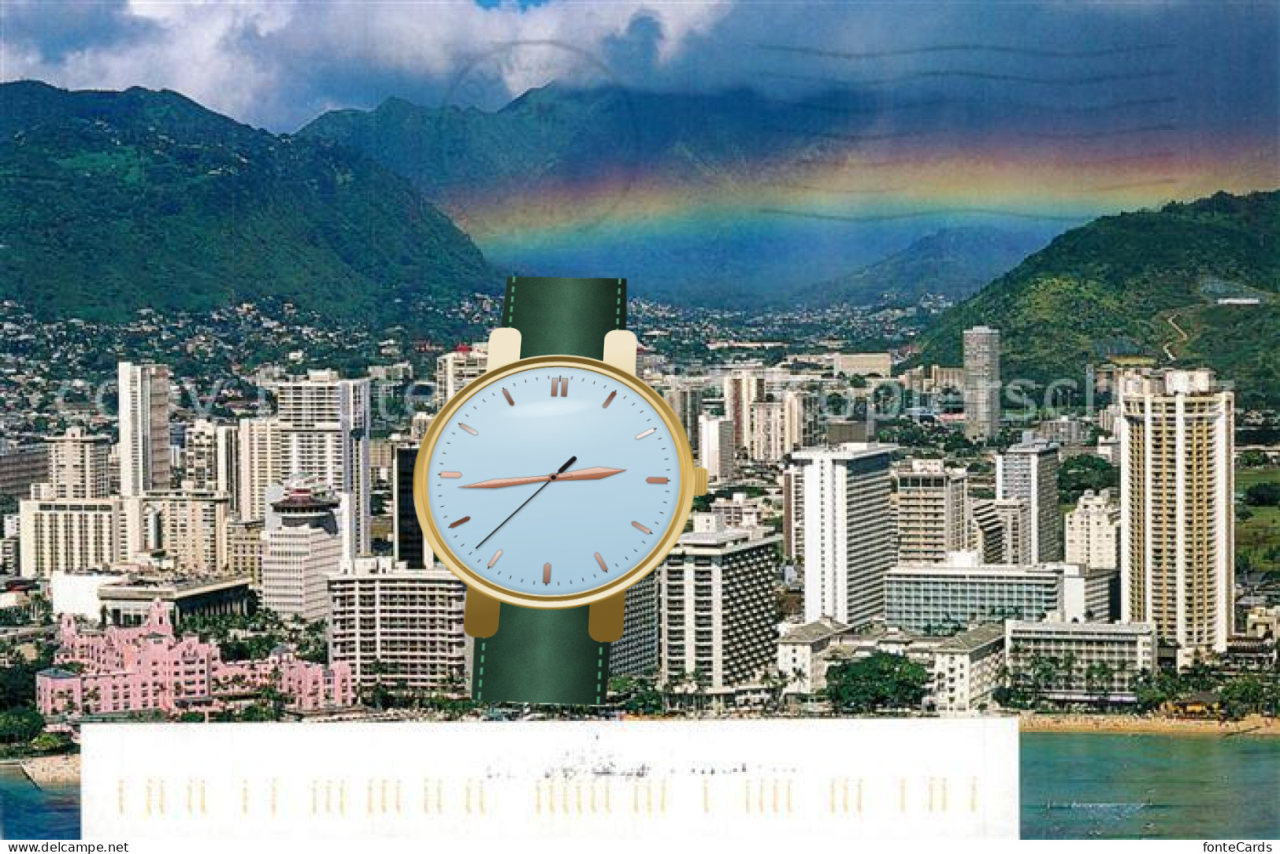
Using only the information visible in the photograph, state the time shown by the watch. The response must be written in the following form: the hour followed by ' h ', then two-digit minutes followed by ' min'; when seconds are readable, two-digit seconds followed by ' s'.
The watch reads 2 h 43 min 37 s
